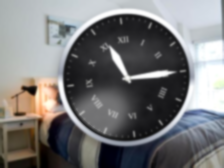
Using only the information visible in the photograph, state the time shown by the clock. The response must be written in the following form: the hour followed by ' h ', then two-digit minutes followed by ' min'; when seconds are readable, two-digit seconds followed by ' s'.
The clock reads 11 h 15 min
